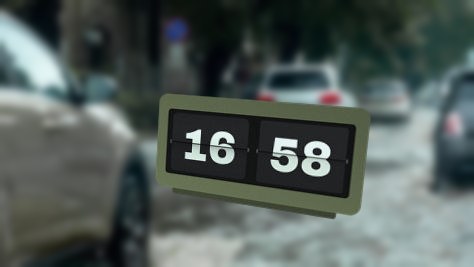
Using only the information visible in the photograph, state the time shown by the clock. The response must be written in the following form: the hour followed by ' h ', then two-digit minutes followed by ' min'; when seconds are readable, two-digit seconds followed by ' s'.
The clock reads 16 h 58 min
